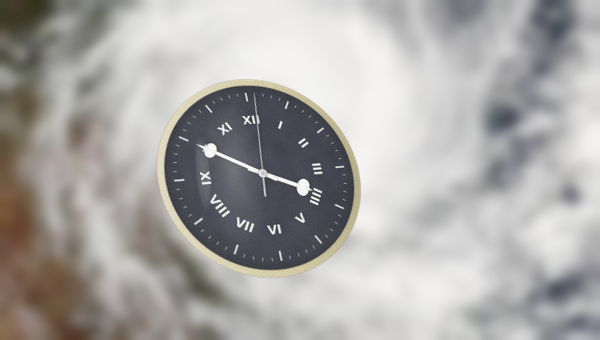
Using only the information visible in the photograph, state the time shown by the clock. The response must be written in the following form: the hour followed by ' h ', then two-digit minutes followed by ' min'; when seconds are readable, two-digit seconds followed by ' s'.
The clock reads 3 h 50 min 01 s
